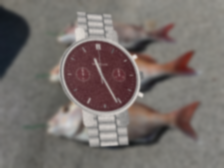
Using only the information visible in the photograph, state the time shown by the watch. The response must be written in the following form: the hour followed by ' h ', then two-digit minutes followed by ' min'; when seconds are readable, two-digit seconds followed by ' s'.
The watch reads 11 h 26 min
